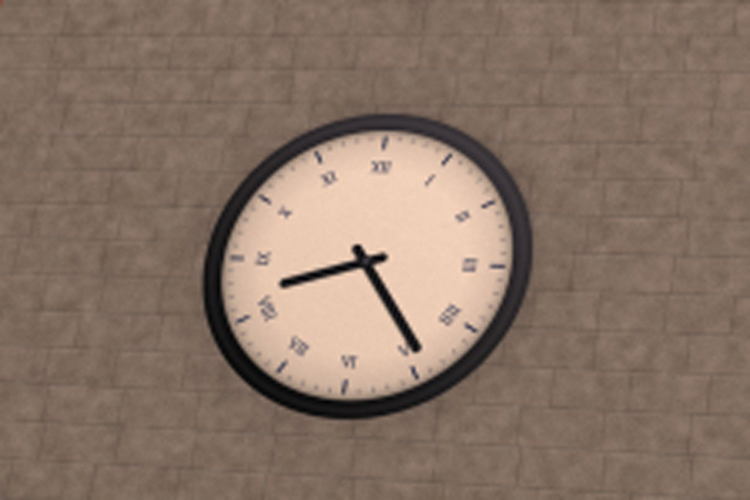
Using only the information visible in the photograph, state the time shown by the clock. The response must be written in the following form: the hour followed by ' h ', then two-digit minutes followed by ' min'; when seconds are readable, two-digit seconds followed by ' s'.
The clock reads 8 h 24 min
